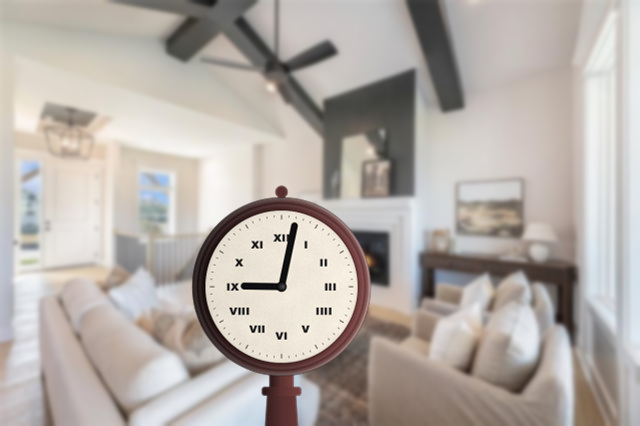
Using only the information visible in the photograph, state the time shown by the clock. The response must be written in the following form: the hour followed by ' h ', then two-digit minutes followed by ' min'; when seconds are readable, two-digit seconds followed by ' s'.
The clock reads 9 h 02 min
